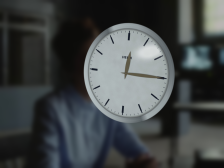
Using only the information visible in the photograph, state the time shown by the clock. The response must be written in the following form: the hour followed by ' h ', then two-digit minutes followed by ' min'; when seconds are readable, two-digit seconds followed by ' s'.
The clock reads 12 h 15 min
